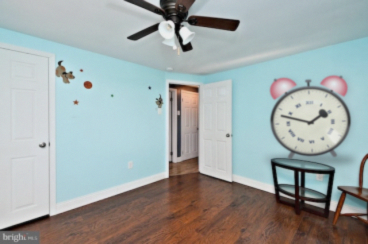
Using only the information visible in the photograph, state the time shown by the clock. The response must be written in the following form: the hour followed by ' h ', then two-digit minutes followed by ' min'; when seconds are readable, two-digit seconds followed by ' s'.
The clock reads 1 h 48 min
